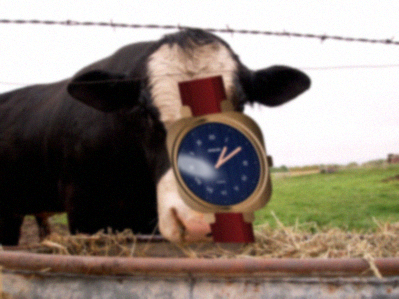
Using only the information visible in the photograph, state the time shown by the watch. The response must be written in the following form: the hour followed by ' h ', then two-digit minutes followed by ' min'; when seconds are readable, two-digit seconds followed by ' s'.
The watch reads 1 h 10 min
